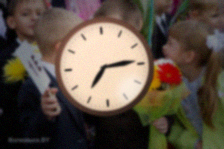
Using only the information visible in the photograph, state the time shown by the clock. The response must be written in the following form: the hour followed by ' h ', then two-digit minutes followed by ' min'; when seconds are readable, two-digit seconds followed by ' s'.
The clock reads 7 h 14 min
